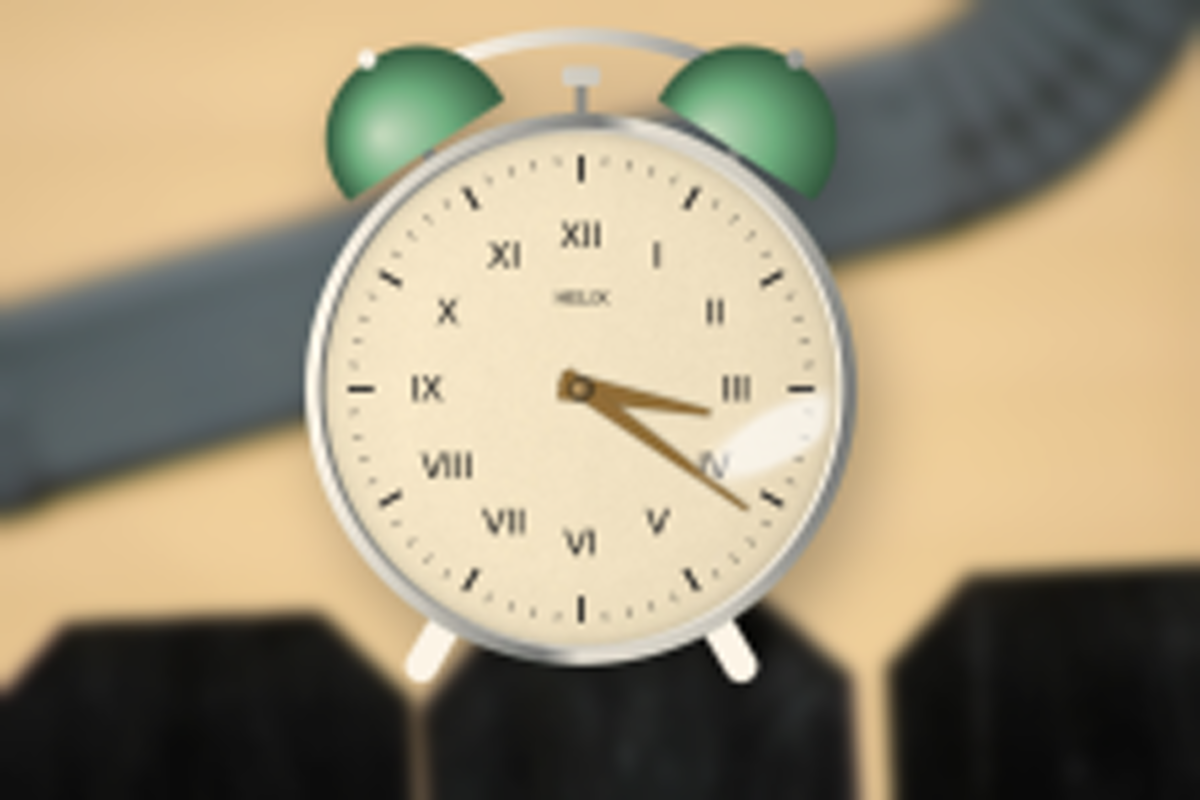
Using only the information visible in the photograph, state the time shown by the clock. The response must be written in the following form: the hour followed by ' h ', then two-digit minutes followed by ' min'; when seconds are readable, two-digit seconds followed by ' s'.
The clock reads 3 h 21 min
